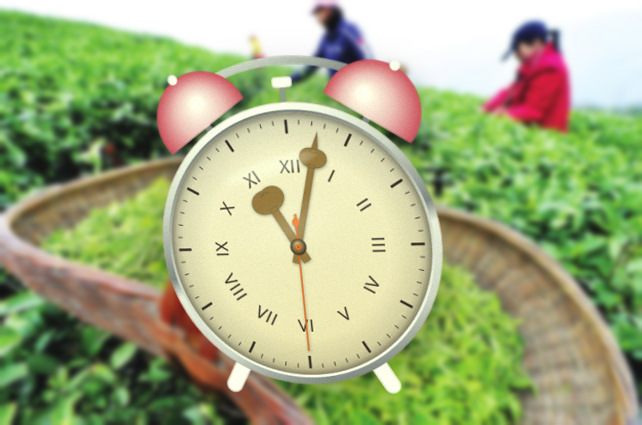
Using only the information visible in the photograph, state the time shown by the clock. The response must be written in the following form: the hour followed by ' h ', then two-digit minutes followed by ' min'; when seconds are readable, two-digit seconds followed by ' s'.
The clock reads 11 h 02 min 30 s
